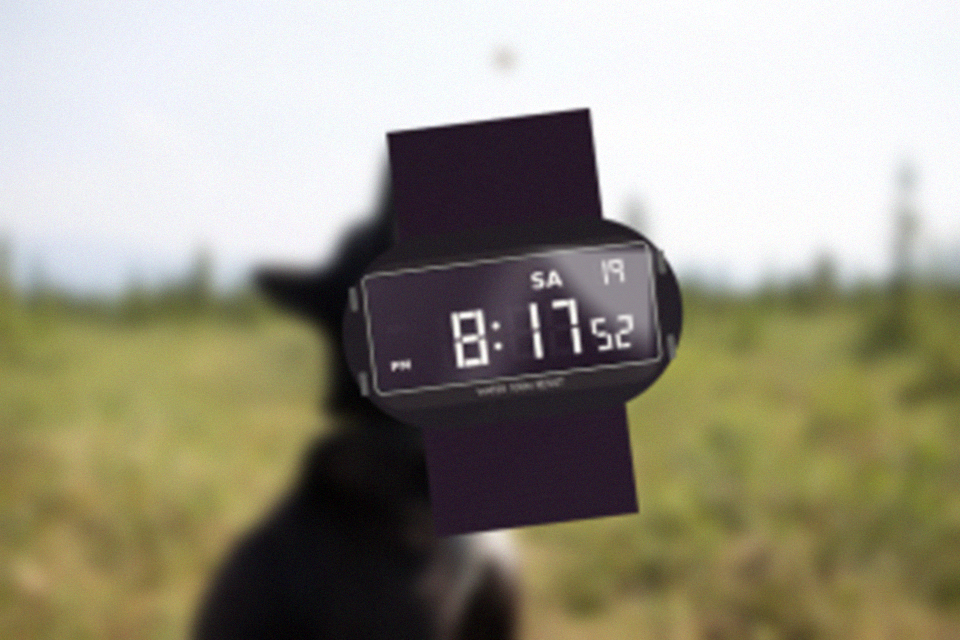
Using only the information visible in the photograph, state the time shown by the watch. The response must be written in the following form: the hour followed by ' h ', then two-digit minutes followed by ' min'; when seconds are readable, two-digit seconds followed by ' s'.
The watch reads 8 h 17 min 52 s
